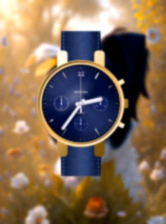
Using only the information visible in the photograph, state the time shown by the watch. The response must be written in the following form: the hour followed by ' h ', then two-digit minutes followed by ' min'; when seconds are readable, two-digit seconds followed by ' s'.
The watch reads 2 h 36 min
